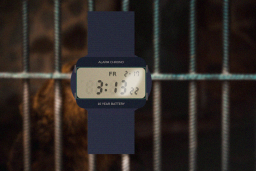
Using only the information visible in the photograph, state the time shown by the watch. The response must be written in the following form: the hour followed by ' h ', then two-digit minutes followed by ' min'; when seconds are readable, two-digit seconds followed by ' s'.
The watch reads 3 h 13 min 22 s
